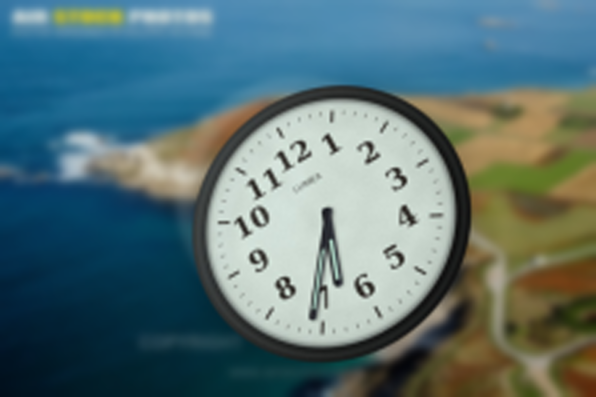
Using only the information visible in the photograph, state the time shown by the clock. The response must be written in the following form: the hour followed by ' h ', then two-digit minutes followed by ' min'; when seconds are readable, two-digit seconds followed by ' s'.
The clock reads 6 h 36 min
